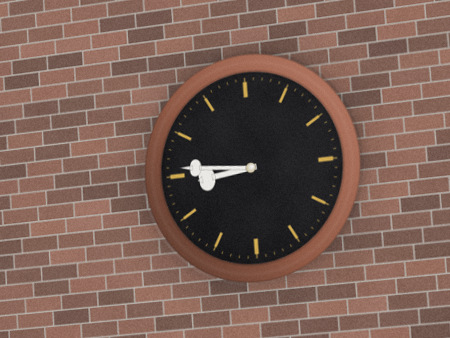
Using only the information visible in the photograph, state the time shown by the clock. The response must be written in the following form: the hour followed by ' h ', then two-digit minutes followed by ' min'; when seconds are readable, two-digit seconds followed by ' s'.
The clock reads 8 h 46 min
